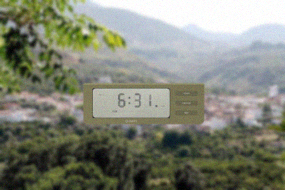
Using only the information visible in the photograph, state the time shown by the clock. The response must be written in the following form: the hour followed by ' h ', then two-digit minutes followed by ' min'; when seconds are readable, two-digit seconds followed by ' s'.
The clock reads 6 h 31 min
